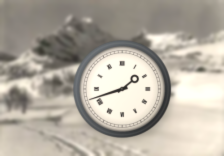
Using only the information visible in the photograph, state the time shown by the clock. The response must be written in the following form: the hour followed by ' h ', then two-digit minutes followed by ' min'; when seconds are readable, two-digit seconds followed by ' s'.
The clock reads 1 h 42 min
